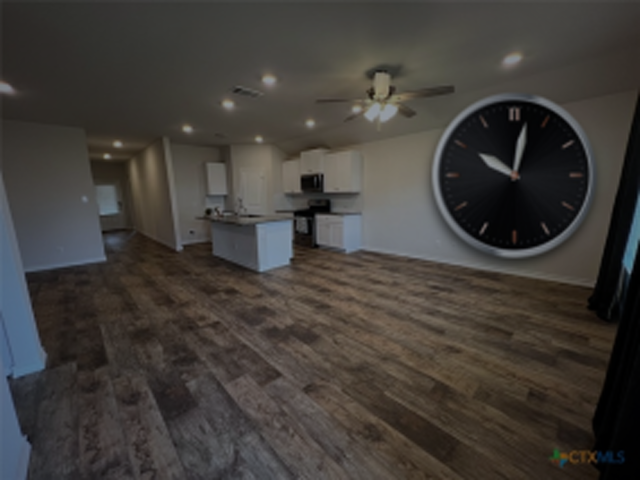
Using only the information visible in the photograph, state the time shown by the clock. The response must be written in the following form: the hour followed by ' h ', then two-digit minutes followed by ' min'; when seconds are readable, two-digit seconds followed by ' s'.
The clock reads 10 h 02 min
